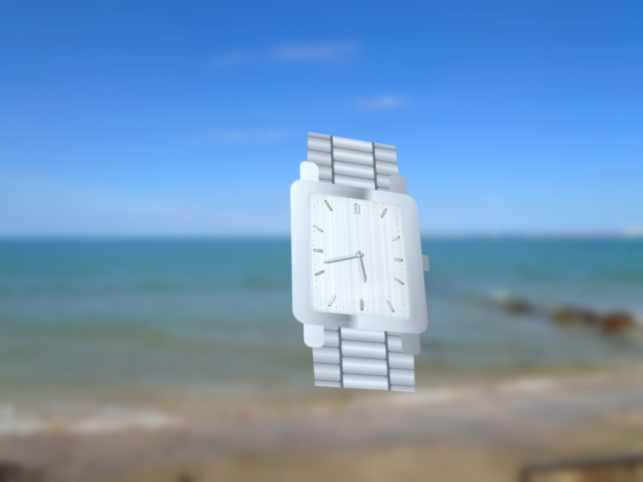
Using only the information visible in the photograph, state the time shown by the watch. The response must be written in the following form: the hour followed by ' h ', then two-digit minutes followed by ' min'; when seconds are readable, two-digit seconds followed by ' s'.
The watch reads 5 h 42 min
